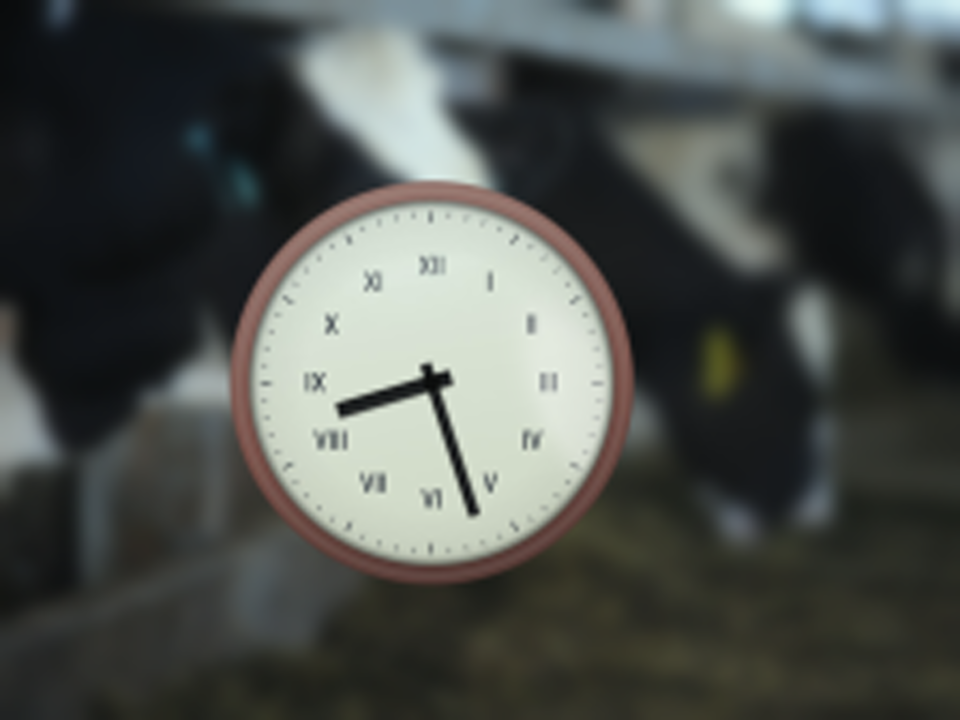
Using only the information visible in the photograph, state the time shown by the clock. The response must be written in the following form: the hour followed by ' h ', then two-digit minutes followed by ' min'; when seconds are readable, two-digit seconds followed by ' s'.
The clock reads 8 h 27 min
